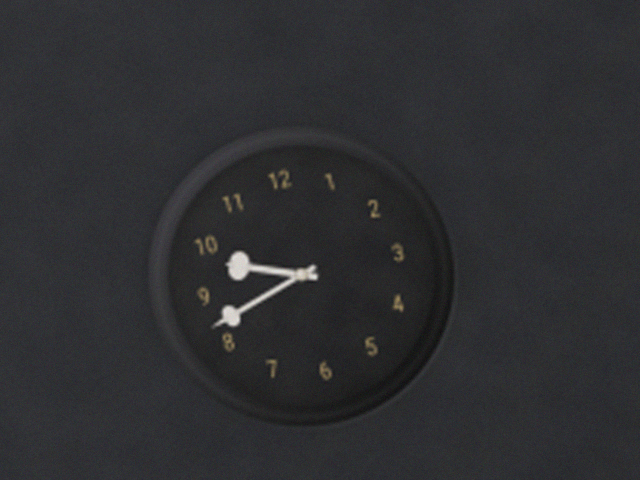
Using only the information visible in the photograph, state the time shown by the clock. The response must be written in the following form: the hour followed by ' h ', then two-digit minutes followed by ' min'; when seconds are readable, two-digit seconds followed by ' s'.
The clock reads 9 h 42 min
